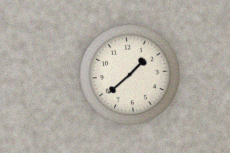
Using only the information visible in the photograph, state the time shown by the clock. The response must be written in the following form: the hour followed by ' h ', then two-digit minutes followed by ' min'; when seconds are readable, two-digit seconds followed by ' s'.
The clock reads 1 h 39 min
